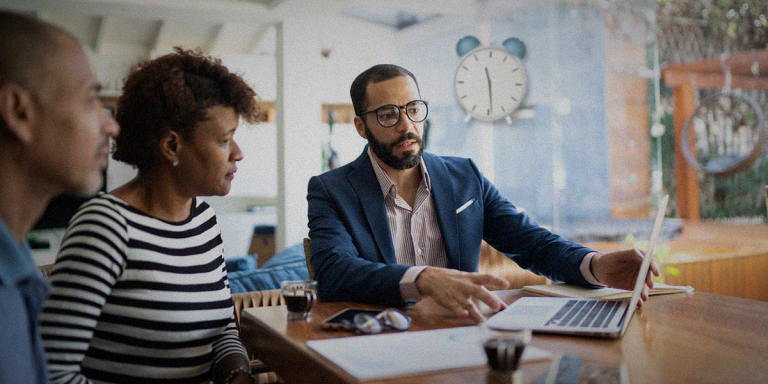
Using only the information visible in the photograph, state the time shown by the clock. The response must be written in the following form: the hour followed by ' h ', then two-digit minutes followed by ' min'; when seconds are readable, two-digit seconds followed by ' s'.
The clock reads 11 h 29 min
